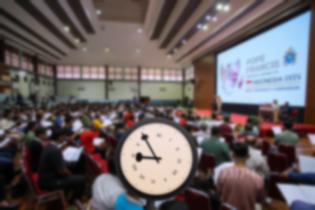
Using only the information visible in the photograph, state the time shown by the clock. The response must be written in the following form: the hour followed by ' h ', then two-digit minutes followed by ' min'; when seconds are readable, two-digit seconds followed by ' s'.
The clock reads 8 h 54 min
